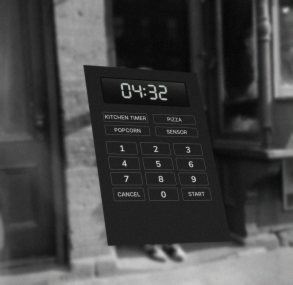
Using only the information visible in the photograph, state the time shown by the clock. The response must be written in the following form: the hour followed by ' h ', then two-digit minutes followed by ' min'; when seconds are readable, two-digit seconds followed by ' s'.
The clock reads 4 h 32 min
